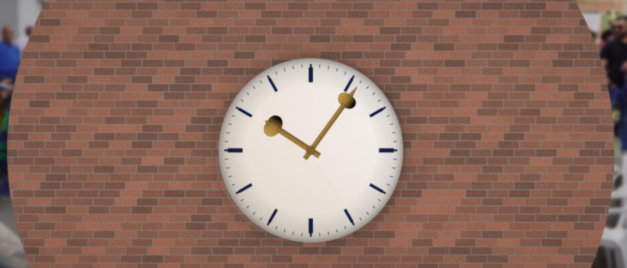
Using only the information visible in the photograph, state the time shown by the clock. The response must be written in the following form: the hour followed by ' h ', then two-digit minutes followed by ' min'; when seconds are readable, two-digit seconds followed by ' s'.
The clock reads 10 h 06 min
